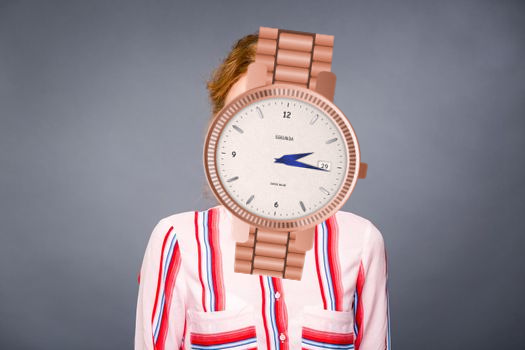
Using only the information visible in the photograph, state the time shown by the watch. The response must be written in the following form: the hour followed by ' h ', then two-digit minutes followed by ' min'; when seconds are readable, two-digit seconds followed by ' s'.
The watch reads 2 h 16 min
